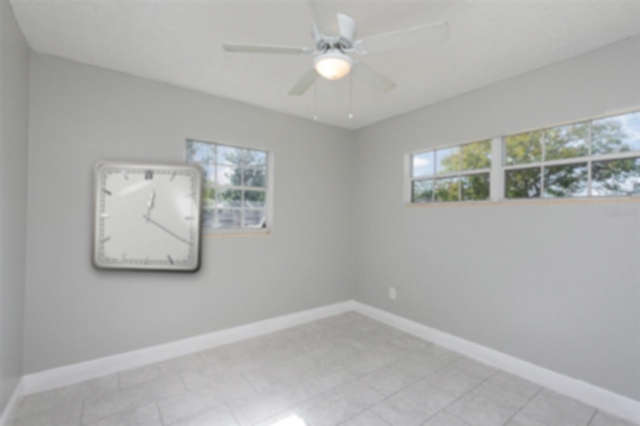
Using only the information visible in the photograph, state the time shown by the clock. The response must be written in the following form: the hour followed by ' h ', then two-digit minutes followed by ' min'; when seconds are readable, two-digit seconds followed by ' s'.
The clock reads 12 h 20 min
